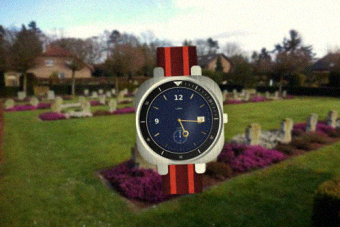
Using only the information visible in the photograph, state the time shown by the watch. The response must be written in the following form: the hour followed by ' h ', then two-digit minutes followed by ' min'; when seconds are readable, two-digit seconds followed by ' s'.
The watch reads 5 h 16 min
